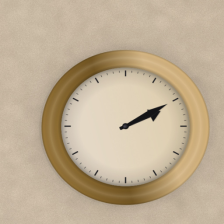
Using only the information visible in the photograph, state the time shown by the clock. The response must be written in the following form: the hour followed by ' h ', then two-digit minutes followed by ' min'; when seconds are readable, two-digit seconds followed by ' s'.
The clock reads 2 h 10 min
